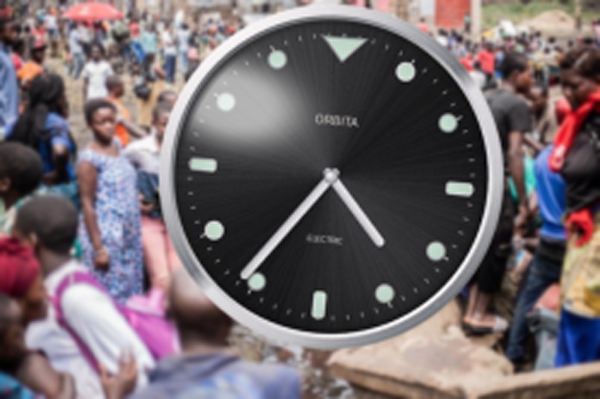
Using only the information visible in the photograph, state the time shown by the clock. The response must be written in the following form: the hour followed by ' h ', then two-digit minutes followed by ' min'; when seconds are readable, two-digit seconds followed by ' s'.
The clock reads 4 h 36 min
